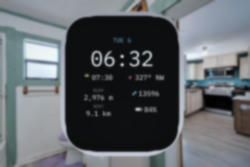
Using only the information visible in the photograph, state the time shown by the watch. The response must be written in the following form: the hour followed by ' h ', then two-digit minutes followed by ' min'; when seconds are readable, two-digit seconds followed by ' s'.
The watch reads 6 h 32 min
